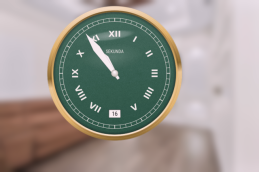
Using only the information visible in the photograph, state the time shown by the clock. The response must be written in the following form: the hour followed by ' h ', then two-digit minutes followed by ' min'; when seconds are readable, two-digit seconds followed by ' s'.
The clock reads 10 h 54 min
